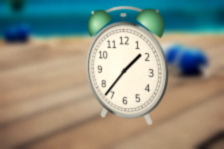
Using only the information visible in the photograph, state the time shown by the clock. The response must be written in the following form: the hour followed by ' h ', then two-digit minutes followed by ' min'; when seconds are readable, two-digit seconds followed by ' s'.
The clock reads 1 h 37 min
